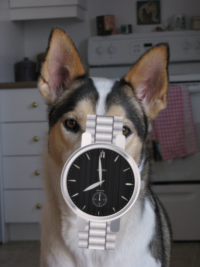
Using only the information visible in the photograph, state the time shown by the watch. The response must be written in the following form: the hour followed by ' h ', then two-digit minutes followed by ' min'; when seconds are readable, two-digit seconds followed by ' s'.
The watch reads 7 h 59 min
